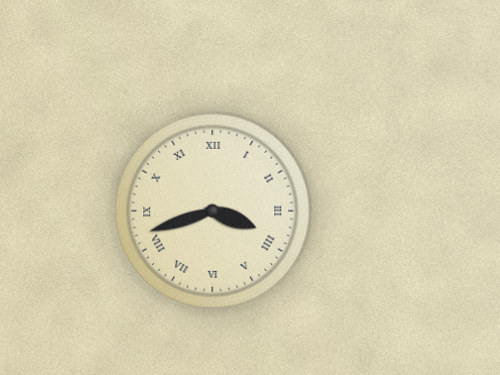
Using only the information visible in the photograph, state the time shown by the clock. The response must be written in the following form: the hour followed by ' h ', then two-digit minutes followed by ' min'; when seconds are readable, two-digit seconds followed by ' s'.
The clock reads 3 h 42 min
